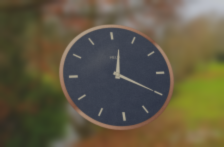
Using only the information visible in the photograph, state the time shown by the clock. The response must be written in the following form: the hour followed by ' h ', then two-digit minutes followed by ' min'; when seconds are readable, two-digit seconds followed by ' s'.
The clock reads 12 h 20 min
